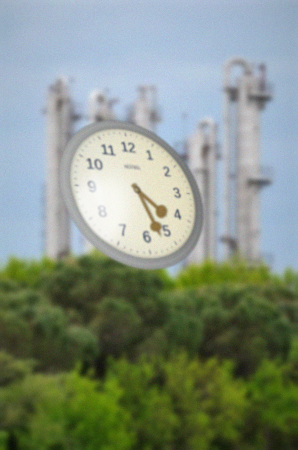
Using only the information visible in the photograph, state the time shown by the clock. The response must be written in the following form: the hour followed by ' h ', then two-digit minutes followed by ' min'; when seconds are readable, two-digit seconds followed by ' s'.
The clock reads 4 h 27 min
